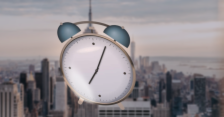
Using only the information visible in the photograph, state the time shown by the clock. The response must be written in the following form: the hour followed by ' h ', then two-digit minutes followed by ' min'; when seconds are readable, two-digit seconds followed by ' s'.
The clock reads 7 h 04 min
